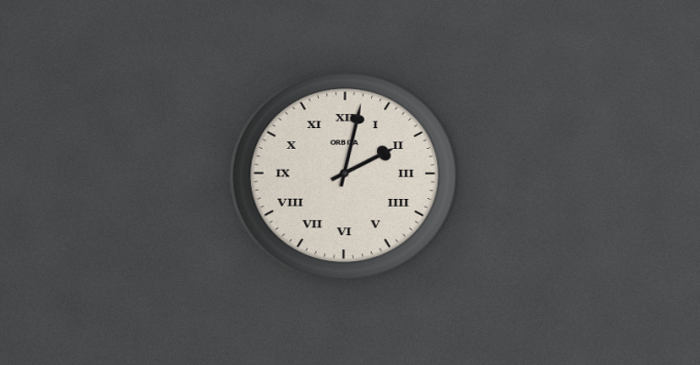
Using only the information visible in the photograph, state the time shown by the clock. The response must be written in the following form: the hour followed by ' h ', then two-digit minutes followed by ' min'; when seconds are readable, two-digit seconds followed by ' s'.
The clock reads 2 h 02 min
